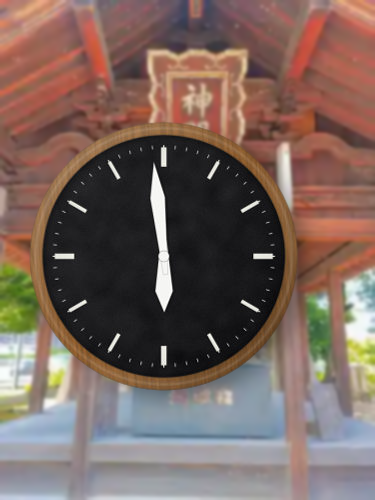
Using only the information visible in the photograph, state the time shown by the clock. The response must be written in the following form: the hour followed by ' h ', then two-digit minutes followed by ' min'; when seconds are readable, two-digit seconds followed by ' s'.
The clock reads 5 h 59 min
